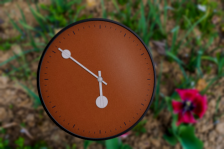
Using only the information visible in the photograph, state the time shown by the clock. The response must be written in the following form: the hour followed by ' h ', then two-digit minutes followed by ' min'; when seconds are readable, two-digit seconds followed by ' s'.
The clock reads 5 h 51 min
